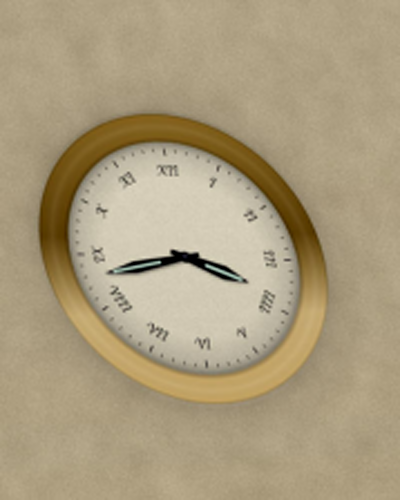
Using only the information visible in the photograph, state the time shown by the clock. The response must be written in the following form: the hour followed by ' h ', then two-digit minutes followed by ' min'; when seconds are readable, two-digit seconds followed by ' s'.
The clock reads 3 h 43 min
